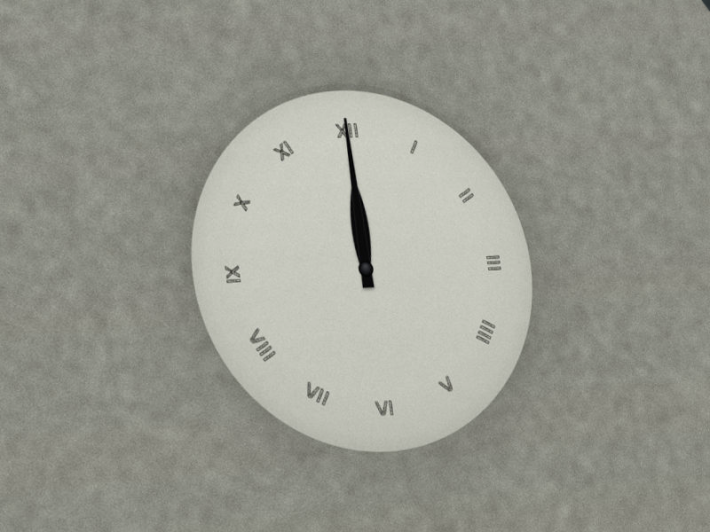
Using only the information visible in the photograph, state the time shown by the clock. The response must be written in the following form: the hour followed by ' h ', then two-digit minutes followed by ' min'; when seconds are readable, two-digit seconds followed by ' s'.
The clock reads 12 h 00 min
